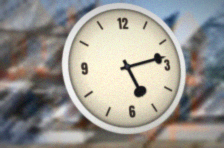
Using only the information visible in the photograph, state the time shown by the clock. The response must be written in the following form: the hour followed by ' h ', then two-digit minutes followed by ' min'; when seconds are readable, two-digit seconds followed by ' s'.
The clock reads 5 h 13 min
